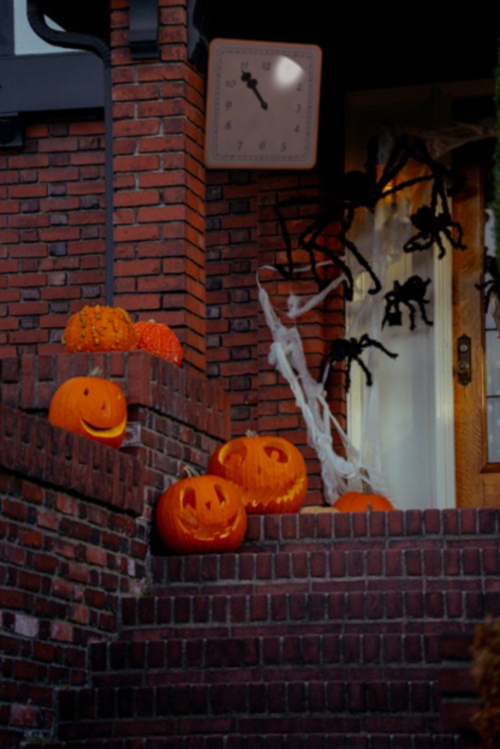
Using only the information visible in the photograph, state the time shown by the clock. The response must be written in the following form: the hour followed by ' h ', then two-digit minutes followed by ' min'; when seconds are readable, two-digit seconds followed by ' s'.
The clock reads 10 h 54 min
